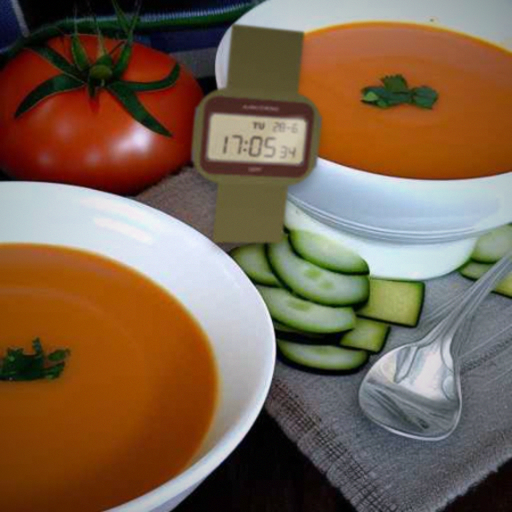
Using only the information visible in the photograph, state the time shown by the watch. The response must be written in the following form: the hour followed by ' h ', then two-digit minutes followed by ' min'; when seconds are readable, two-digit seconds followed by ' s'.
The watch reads 17 h 05 min 34 s
